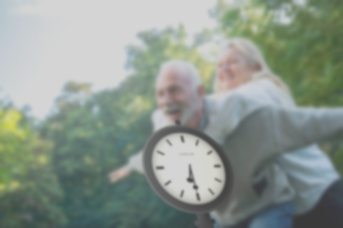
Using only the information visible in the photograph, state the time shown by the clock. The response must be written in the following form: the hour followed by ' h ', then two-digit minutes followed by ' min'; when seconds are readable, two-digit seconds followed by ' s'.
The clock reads 6 h 30 min
